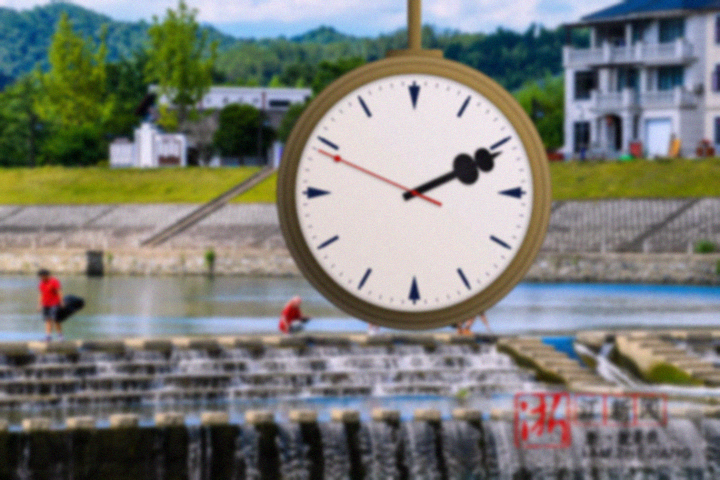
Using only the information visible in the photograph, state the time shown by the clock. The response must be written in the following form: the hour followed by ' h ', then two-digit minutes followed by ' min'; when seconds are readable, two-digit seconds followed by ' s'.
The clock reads 2 h 10 min 49 s
